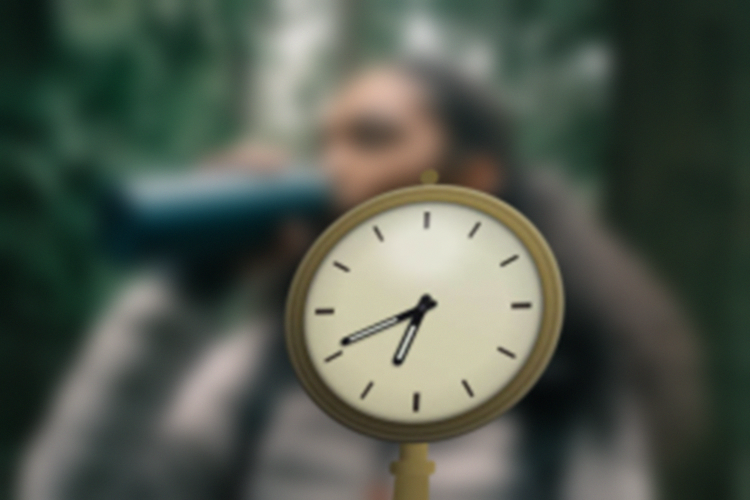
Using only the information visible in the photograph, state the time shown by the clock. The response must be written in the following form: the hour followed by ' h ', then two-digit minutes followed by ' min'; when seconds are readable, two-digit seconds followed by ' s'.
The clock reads 6 h 41 min
